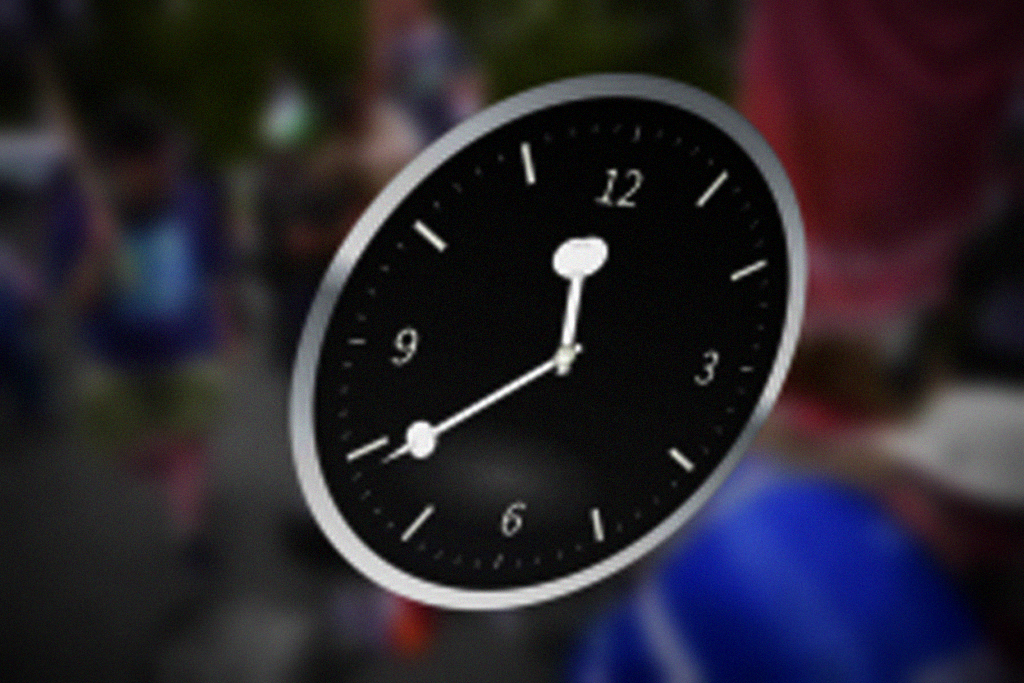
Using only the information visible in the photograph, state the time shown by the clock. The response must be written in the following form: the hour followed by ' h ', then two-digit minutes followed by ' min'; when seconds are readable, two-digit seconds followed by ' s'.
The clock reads 11 h 39 min
